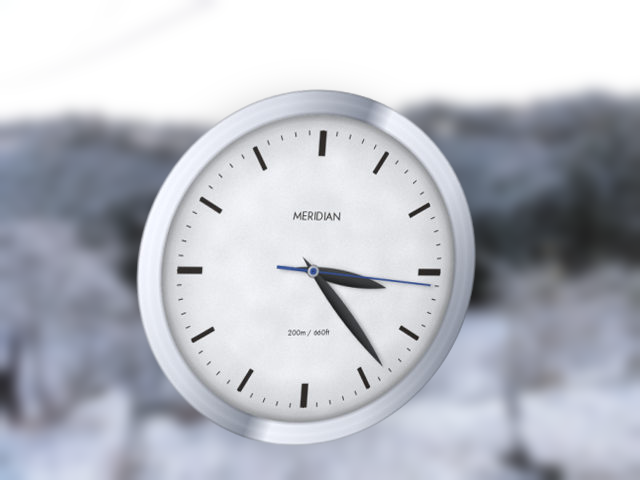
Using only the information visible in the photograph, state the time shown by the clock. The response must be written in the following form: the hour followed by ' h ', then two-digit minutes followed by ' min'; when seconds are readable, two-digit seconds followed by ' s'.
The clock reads 3 h 23 min 16 s
